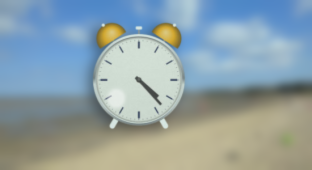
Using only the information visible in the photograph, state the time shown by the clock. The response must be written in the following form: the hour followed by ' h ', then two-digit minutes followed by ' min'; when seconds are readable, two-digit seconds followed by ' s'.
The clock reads 4 h 23 min
